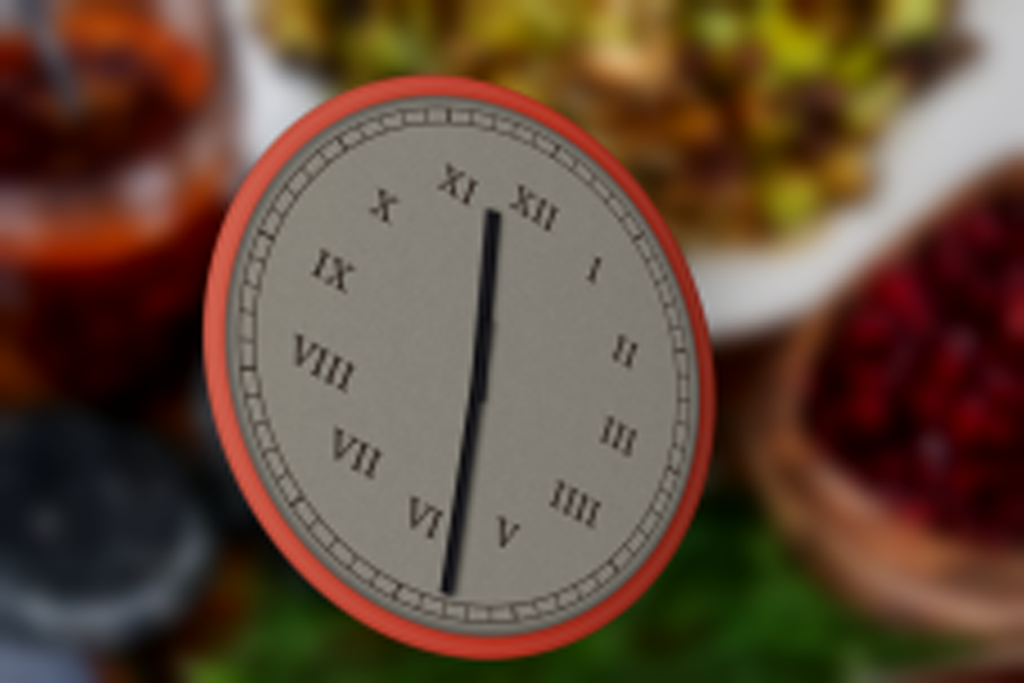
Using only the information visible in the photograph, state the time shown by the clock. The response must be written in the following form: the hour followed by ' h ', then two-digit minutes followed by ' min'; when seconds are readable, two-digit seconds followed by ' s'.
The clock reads 11 h 28 min
